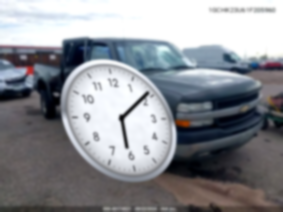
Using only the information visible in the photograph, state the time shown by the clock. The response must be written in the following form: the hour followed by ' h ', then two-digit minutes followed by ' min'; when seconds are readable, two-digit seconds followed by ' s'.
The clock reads 6 h 09 min
